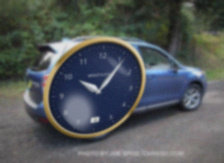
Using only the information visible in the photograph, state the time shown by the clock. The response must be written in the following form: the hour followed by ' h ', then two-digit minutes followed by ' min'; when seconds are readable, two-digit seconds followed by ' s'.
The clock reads 10 h 06 min
